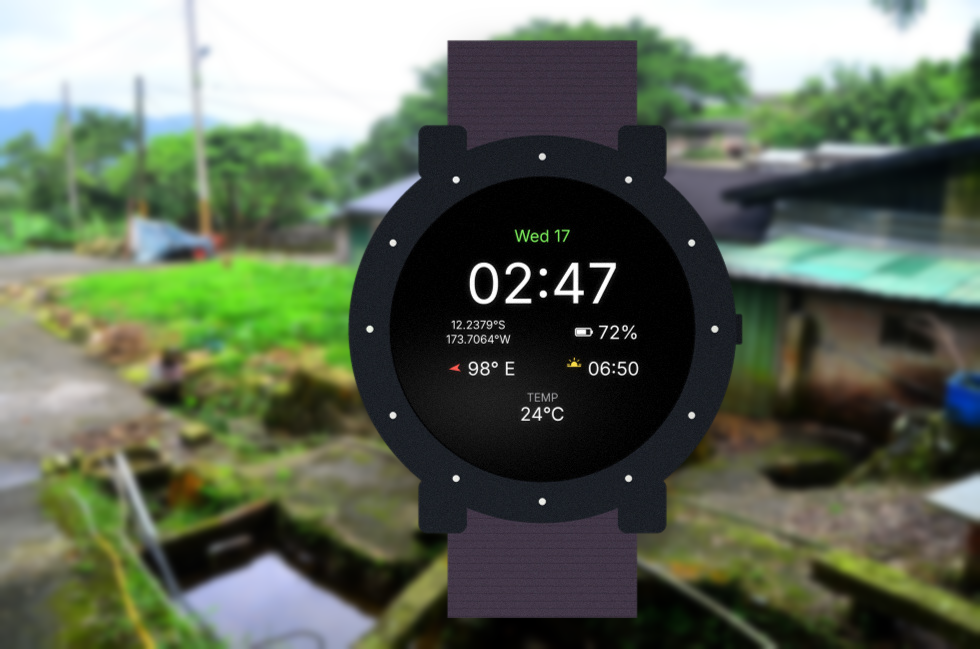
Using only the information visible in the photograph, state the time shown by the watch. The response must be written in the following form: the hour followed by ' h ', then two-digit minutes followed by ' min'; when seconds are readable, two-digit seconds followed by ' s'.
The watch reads 2 h 47 min
